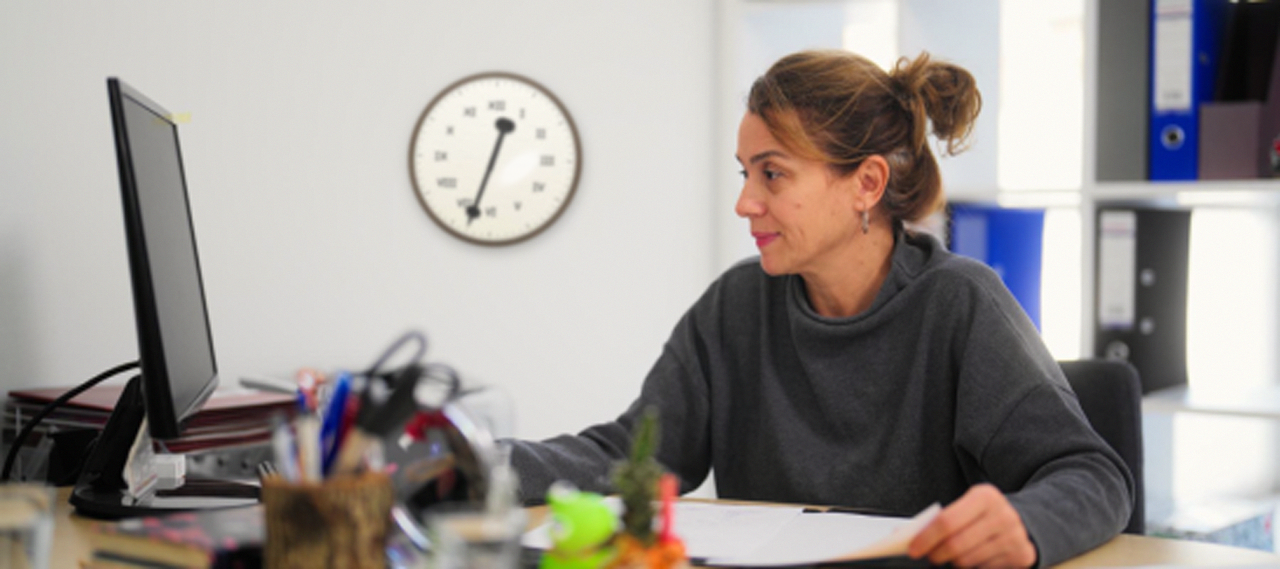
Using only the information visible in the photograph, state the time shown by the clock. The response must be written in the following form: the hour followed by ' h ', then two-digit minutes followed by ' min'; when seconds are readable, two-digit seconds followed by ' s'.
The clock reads 12 h 33 min
